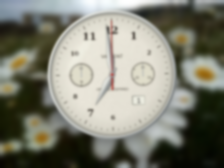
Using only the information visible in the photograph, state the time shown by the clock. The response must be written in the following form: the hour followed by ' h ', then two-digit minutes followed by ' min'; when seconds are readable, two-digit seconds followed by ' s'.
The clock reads 6 h 59 min
